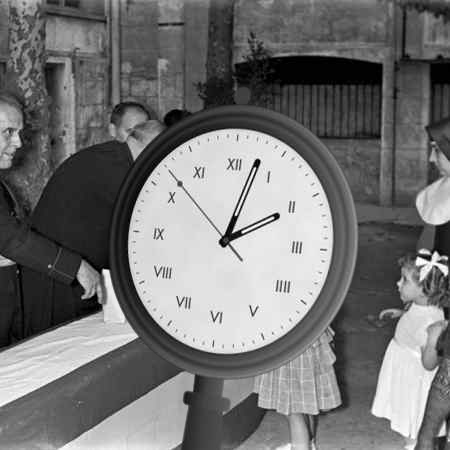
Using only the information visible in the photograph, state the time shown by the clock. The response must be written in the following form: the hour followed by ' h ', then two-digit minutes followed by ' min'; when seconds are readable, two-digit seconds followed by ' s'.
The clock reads 2 h 02 min 52 s
